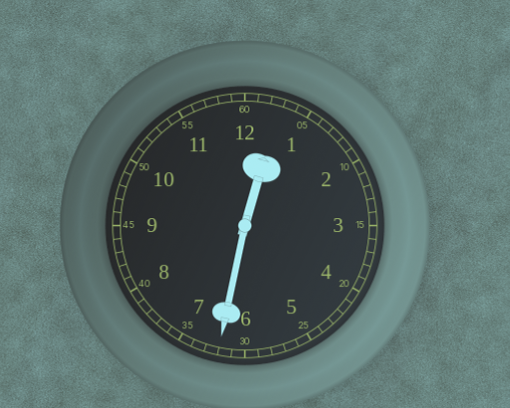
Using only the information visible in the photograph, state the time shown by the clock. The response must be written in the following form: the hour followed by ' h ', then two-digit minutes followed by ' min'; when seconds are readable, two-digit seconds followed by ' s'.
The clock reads 12 h 32 min
